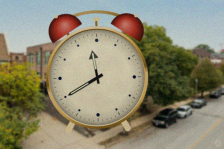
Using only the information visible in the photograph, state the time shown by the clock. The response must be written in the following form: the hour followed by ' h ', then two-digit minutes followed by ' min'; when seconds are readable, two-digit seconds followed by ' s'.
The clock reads 11 h 40 min
